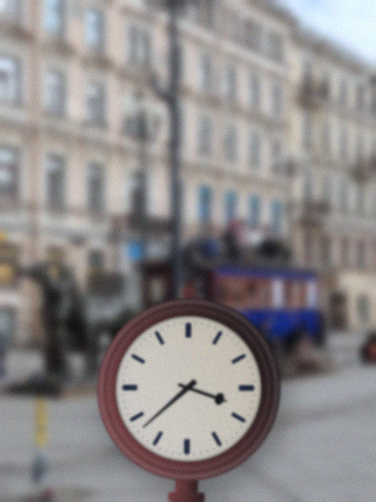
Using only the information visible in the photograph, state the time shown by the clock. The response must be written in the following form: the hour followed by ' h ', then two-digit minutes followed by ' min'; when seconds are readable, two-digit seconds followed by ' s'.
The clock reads 3 h 38 min
